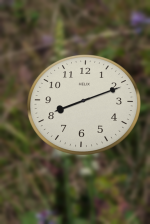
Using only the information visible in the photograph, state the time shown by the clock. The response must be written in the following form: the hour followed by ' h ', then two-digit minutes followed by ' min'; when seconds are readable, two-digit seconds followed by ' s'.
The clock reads 8 h 11 min
